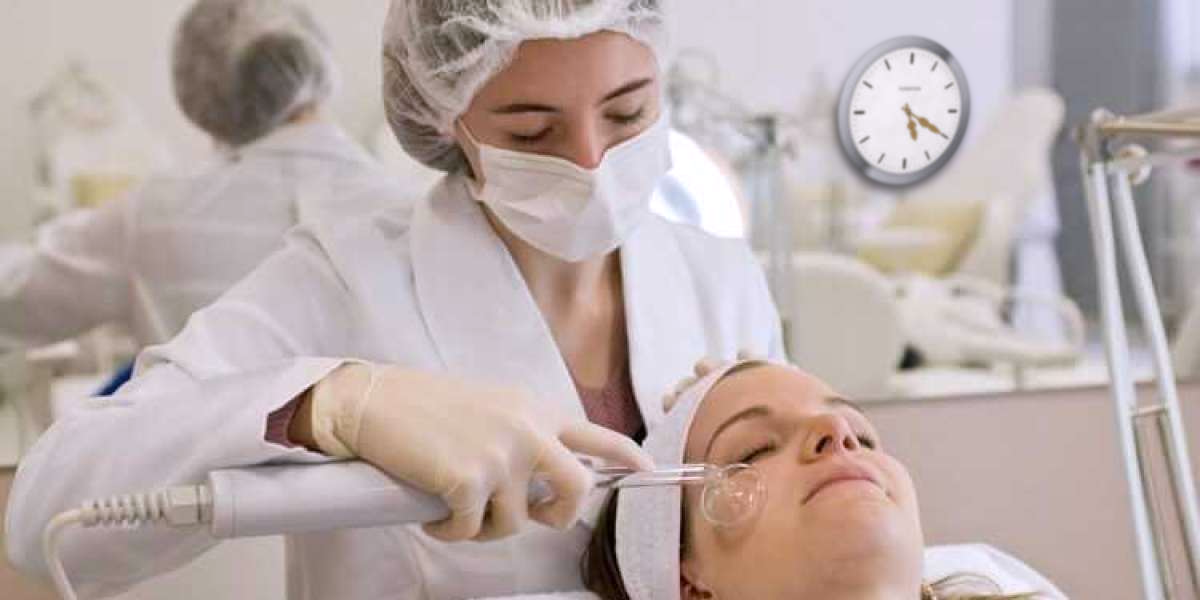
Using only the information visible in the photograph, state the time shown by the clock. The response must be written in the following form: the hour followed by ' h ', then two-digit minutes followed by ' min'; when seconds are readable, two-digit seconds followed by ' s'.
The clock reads 5 h 20 min
